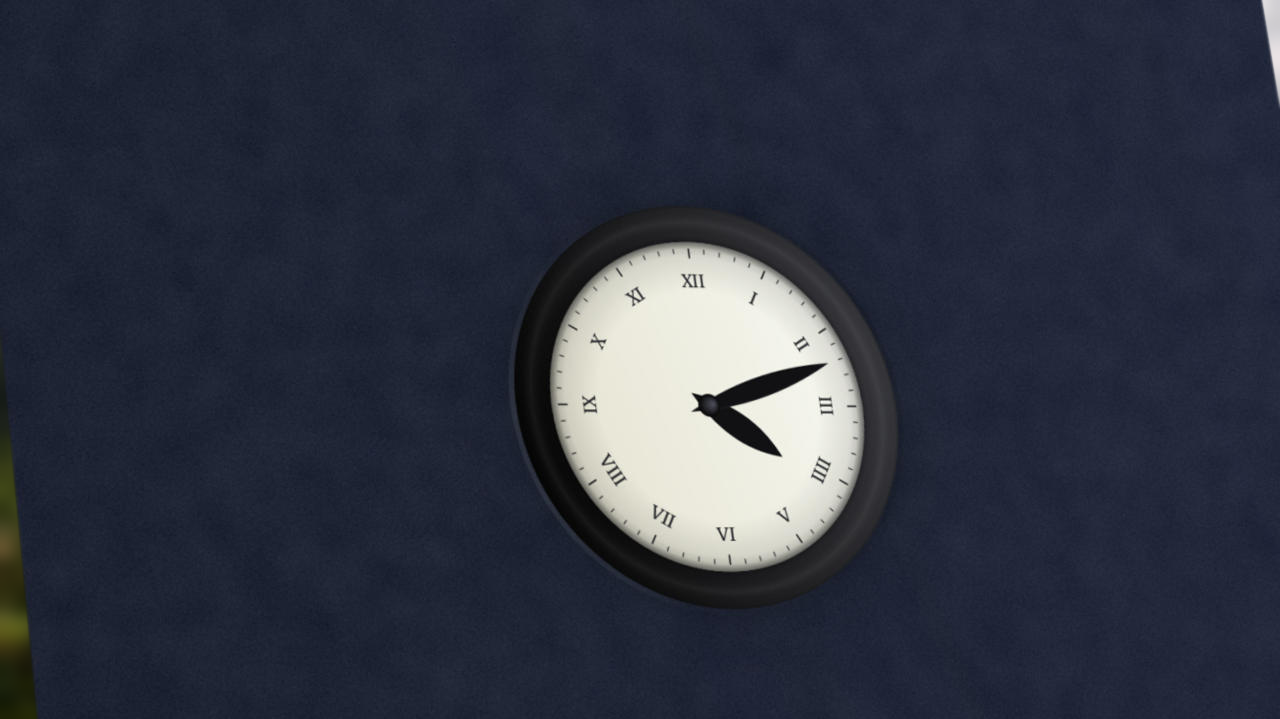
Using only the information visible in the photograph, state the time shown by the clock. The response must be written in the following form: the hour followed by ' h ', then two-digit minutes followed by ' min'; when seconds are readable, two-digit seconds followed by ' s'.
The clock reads 4 h 12 min
